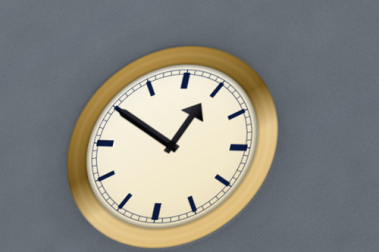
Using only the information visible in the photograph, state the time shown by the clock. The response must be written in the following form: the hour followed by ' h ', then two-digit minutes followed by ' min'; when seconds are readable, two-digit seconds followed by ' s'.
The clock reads 12 h 50 min
